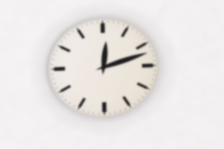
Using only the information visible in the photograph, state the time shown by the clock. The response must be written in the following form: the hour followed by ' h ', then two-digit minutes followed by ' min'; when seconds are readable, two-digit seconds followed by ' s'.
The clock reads 12 h 12 min
